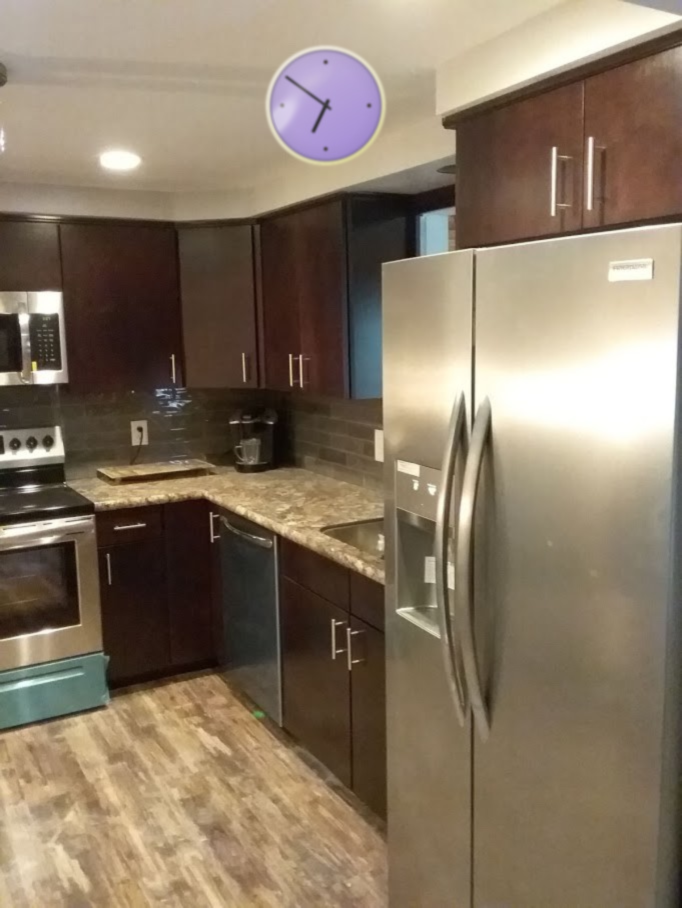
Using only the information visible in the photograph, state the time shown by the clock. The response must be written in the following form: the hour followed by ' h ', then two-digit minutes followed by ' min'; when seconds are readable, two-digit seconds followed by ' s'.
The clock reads 6 h 51 min
